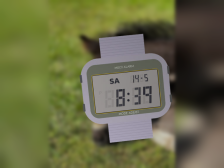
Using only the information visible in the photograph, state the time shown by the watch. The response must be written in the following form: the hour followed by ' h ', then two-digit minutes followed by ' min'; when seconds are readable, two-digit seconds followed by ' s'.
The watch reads 8 h 39 min
